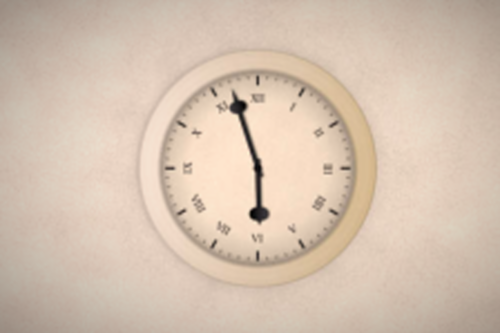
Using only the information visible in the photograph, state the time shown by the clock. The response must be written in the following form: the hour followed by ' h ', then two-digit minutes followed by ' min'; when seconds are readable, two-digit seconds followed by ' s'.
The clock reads 5 h 57 min
